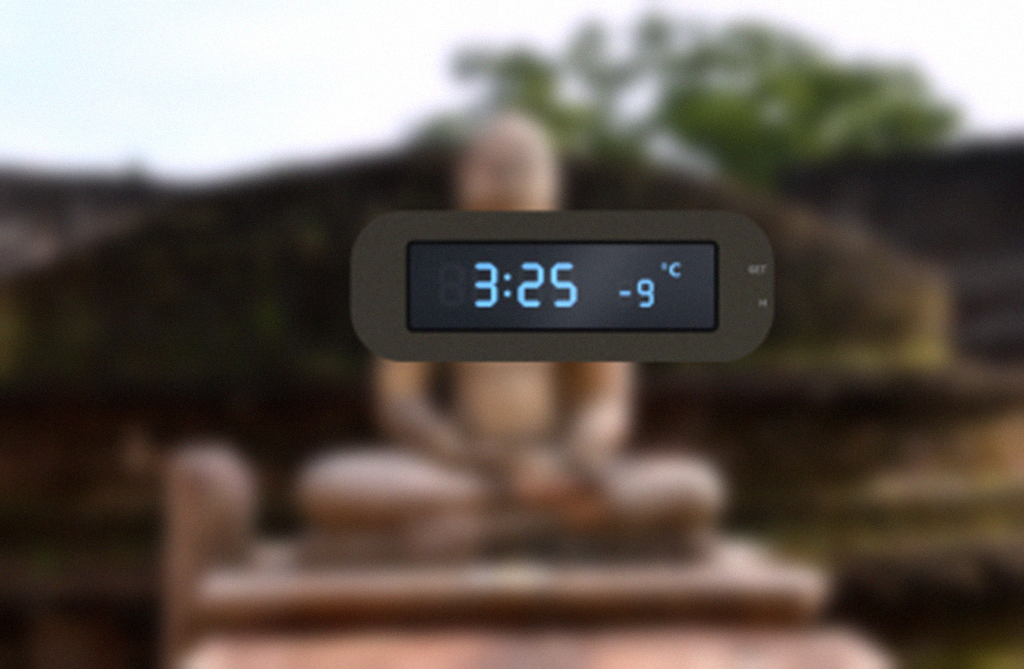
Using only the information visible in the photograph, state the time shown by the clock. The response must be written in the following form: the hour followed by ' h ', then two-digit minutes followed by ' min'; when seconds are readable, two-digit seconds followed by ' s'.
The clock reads 3 h 25 min
